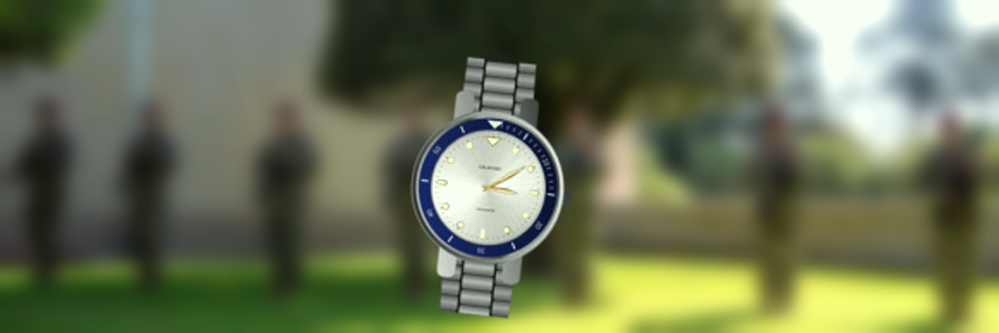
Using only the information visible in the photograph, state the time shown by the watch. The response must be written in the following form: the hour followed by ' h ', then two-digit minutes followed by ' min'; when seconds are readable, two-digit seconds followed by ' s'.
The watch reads 3 h 09 min
